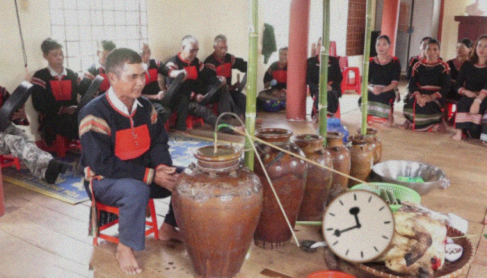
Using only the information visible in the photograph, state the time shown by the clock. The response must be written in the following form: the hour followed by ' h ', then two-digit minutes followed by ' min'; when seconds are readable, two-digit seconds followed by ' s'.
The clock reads 11 h 43 min
